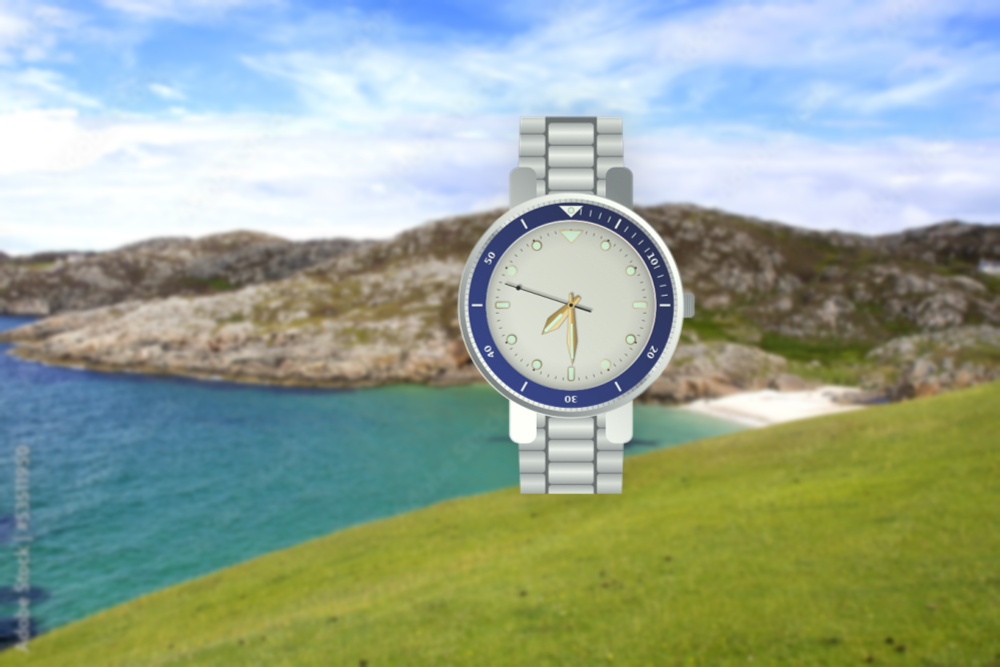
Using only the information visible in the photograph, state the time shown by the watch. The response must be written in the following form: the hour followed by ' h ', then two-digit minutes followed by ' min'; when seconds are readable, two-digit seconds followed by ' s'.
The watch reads 7 h 29 min 48 s
